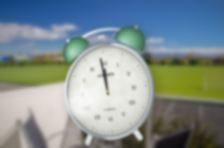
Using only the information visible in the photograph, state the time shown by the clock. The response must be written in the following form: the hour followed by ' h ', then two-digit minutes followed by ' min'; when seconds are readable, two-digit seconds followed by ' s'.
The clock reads 11 h 59 min
